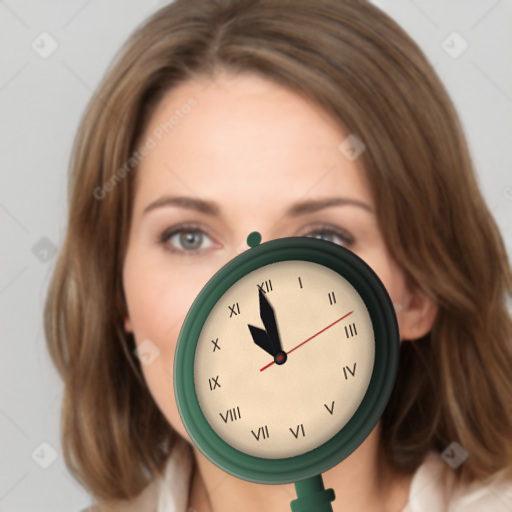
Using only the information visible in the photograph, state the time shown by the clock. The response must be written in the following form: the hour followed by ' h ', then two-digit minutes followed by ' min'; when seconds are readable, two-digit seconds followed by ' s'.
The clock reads 10 h 59 min 13 s
